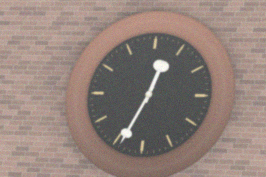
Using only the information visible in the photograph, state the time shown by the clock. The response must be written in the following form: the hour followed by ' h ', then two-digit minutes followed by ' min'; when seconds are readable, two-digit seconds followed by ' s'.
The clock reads 12 h 34 min
